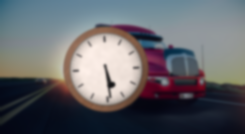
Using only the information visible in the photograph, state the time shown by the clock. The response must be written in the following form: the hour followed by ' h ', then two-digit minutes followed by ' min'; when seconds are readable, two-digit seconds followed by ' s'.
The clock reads 5 h 29 min
